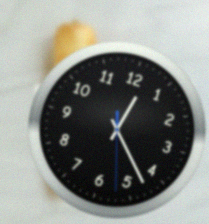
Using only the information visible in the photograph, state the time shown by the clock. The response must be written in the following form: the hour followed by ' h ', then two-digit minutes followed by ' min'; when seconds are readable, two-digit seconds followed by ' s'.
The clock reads 12 h 22 min 27 s
